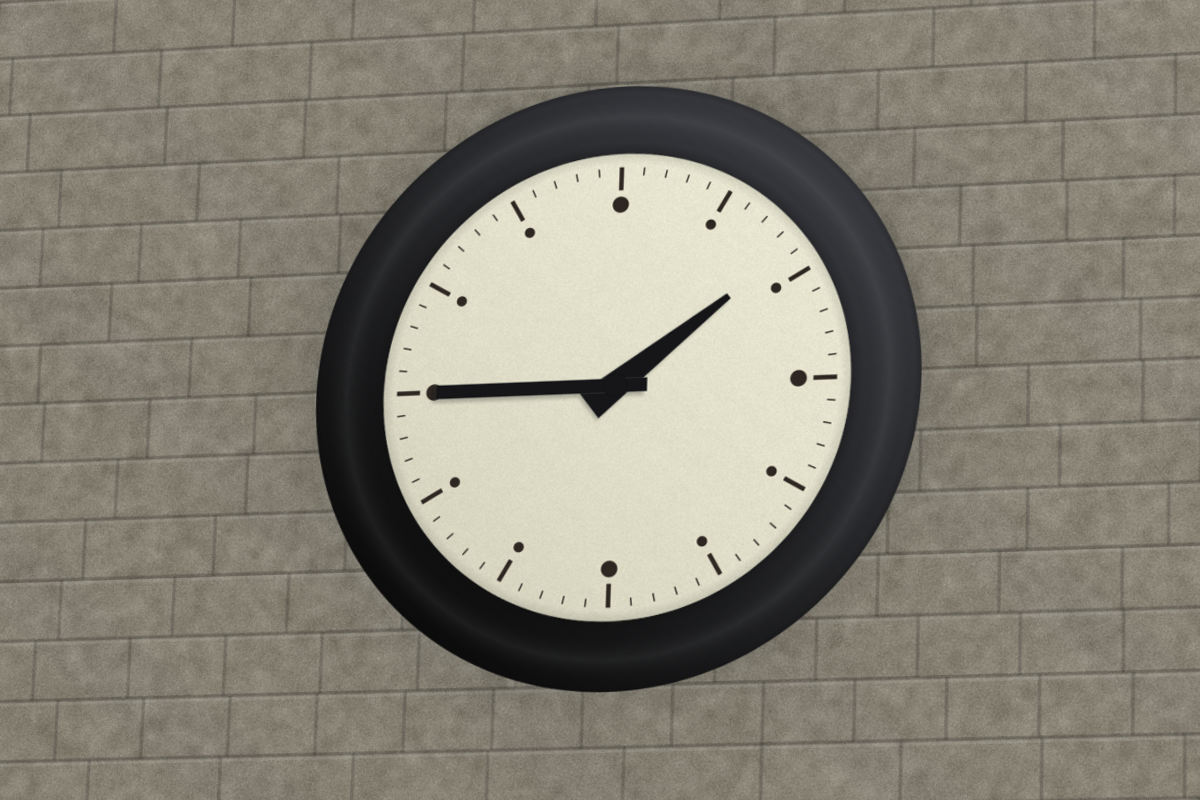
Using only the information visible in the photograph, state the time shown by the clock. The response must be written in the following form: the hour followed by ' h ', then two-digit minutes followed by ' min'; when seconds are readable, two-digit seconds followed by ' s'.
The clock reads 1 h 45 min
